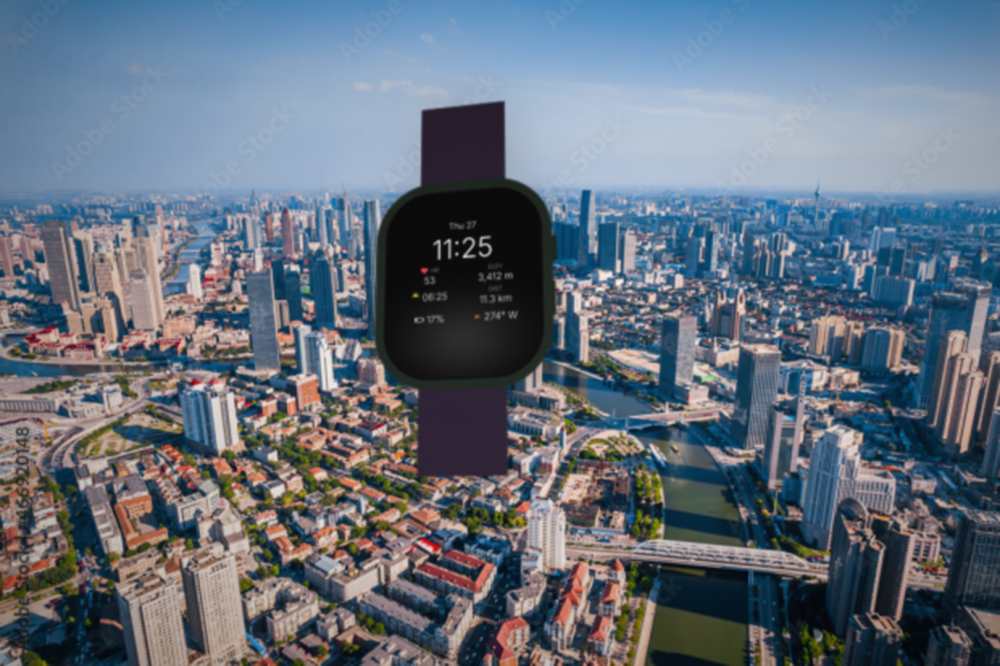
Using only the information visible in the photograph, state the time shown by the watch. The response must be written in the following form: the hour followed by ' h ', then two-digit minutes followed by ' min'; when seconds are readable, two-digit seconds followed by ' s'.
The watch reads 11 h 25 min
